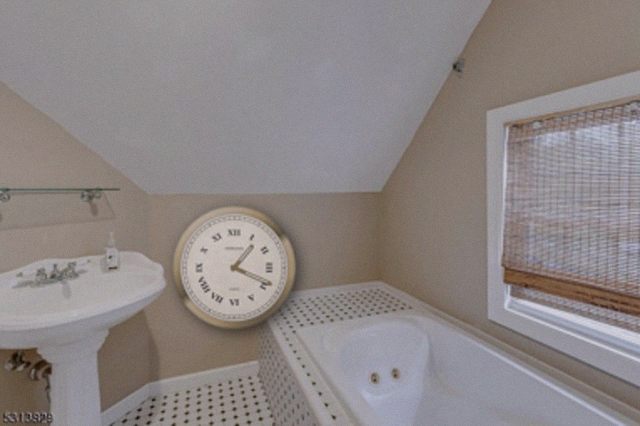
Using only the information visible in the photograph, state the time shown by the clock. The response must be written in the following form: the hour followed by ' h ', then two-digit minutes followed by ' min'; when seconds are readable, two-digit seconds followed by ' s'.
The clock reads 1 h 19 min
